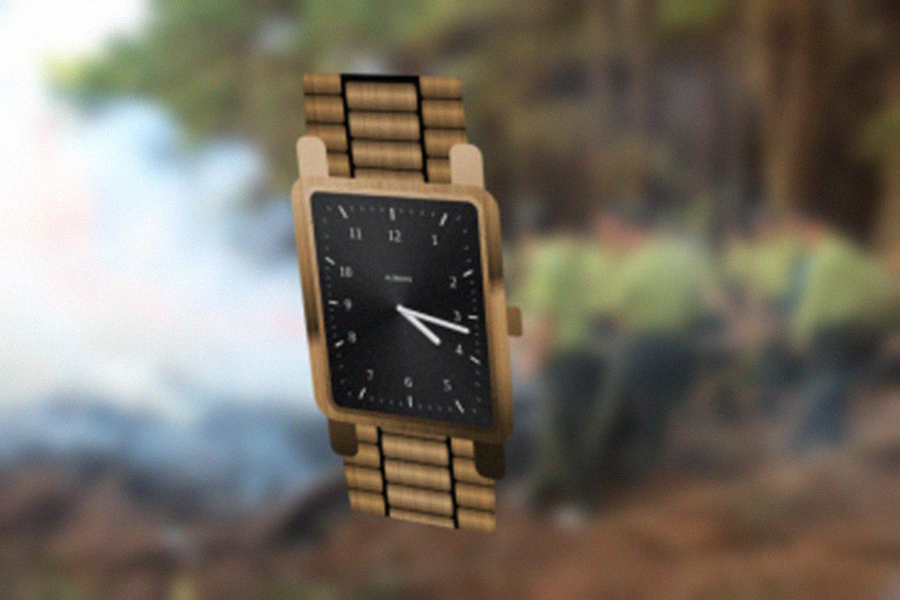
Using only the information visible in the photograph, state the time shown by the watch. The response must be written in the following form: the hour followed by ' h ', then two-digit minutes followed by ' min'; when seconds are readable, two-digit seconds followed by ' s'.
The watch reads 4 h 17 min
